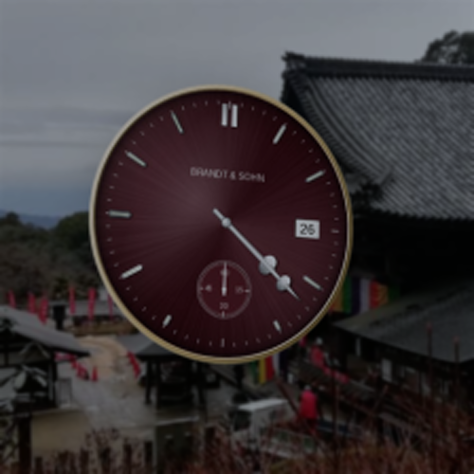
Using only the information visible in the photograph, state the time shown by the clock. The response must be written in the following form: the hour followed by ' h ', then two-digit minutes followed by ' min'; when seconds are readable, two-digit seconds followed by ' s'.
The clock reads 4 h 22 min
